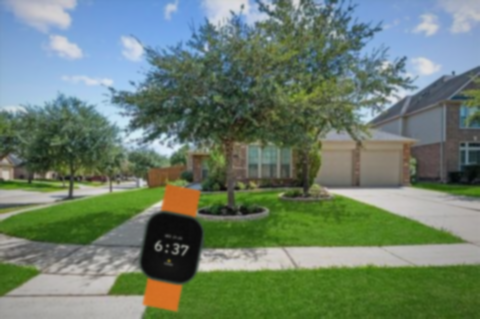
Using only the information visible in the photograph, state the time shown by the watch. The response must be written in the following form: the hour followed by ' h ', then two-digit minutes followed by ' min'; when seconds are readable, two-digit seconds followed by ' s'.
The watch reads 6 h 37 min
